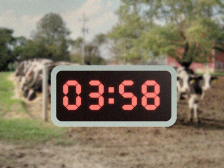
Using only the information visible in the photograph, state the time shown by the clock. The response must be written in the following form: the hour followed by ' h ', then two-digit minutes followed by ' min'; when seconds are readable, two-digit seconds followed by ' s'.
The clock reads 3 h 58 min
